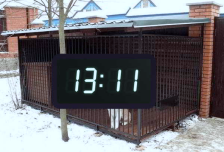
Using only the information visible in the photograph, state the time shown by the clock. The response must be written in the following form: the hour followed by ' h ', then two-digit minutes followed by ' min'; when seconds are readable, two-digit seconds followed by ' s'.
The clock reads 13 h 11 min
